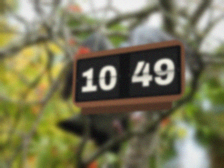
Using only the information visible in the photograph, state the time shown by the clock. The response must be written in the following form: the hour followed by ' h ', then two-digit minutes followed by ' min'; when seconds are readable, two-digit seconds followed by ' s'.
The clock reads 10 h 49 min
